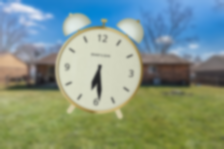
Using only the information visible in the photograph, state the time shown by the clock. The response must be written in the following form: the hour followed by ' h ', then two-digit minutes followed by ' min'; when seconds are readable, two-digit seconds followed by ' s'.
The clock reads 6 h 29 min
